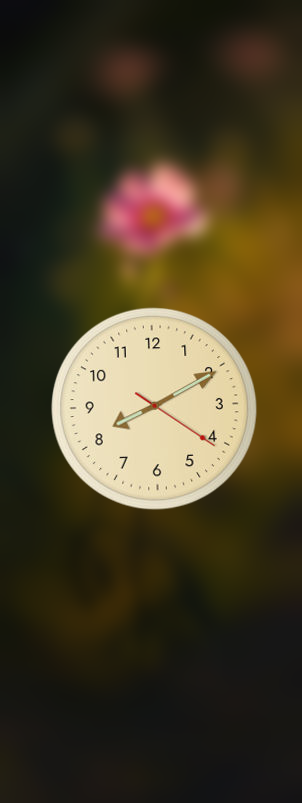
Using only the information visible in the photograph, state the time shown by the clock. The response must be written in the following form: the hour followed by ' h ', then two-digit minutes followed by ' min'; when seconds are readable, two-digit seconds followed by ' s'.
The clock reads 8 h 10 min 21 s
